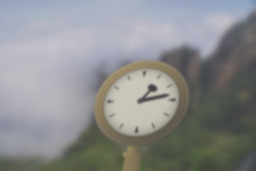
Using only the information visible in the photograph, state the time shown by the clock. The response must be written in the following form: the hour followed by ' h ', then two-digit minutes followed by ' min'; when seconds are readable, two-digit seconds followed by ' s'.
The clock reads 1 h 13 min
